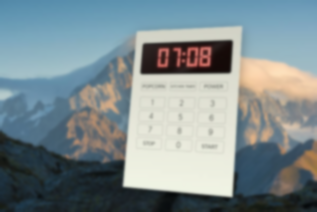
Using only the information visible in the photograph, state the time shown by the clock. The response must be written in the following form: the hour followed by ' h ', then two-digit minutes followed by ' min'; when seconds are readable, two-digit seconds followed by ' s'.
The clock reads 7 h 08 min
